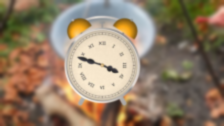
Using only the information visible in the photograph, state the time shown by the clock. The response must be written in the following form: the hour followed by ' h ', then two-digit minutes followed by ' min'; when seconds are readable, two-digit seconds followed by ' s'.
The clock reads 3 h 48 min
